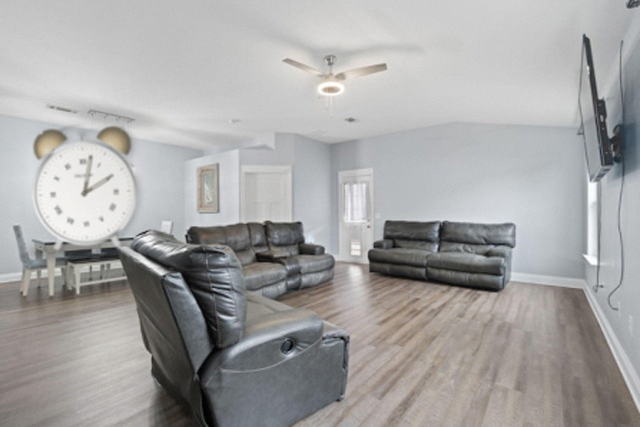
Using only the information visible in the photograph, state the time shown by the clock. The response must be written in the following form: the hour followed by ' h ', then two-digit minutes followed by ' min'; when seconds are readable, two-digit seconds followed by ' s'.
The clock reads 2 h 02 min
